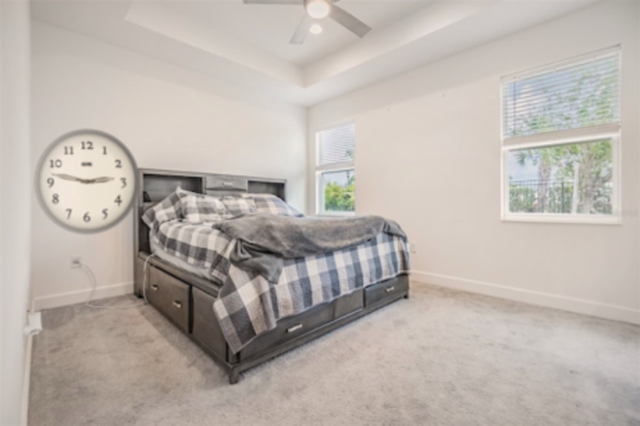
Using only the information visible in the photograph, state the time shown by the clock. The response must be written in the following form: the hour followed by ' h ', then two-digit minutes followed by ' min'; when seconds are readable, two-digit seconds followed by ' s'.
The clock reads 2 h 47 min
